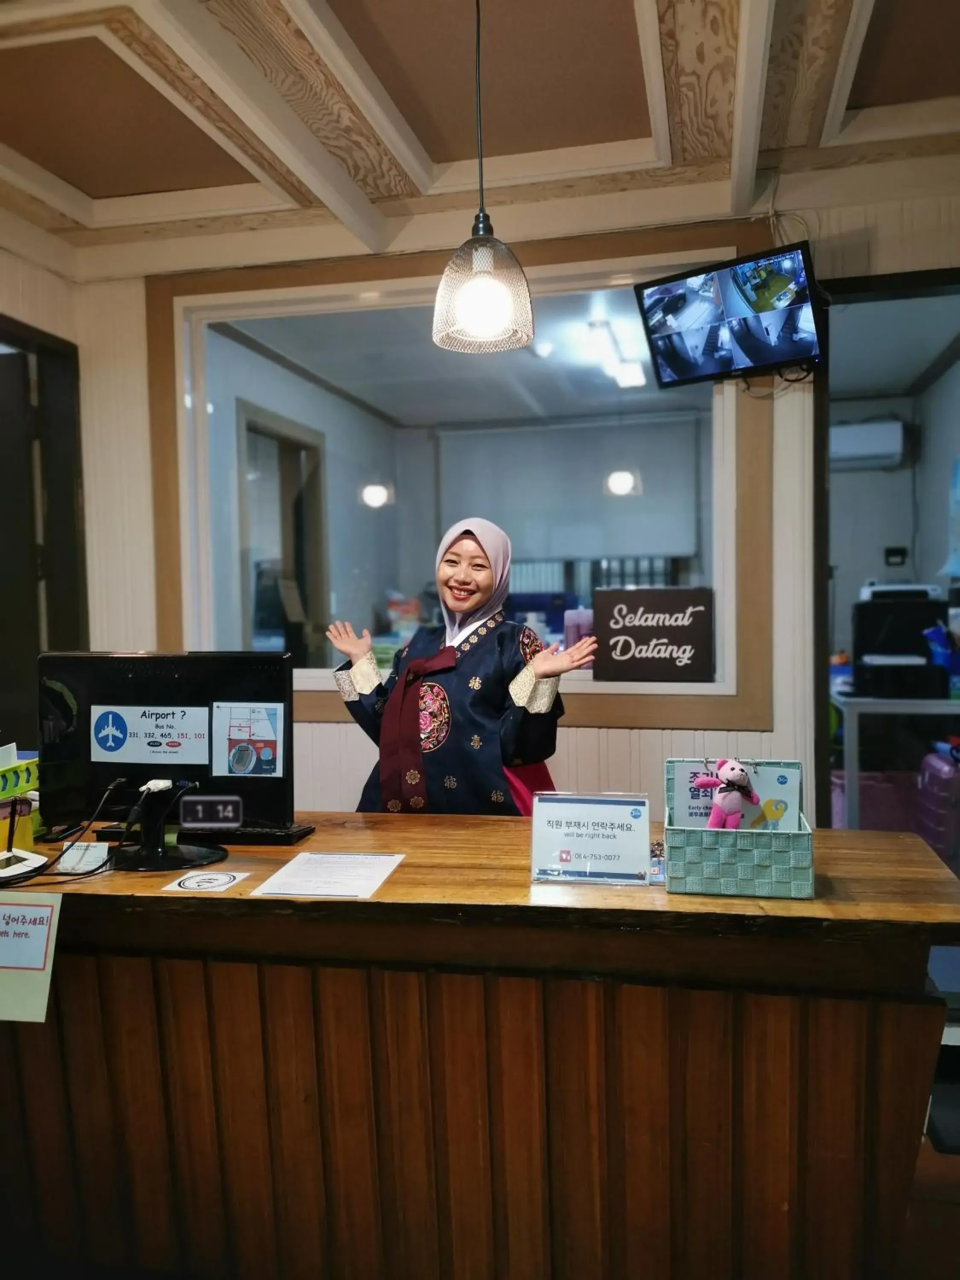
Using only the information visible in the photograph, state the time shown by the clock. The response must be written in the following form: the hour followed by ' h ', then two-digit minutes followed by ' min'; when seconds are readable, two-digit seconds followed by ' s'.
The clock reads 1 h 14 min
